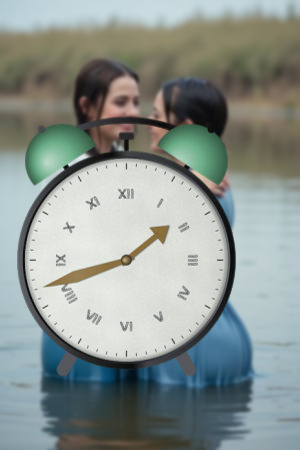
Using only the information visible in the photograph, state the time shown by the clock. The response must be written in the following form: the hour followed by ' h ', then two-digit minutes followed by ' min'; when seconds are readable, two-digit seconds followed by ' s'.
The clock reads 1 h 42 min
